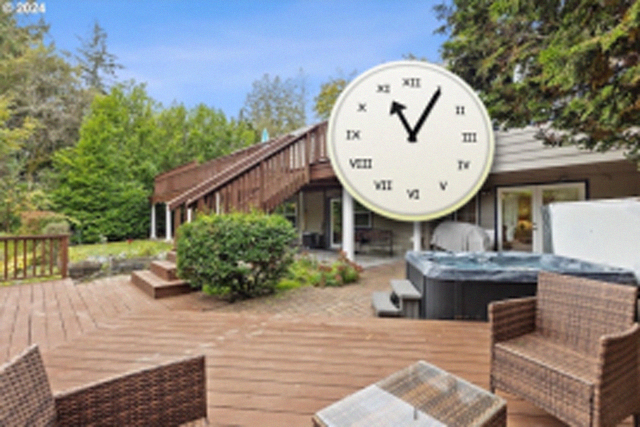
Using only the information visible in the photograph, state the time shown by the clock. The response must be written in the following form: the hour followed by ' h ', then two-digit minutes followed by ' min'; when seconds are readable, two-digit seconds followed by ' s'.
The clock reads 11 h 05 min
